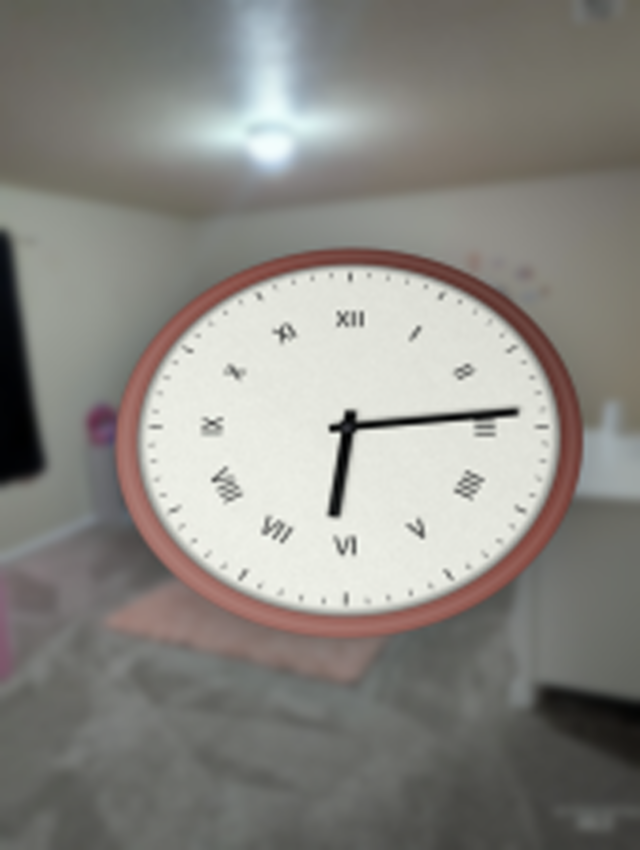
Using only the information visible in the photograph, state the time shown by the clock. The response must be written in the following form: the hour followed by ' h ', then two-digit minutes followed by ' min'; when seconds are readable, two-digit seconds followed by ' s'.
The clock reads 6 h 14 min
